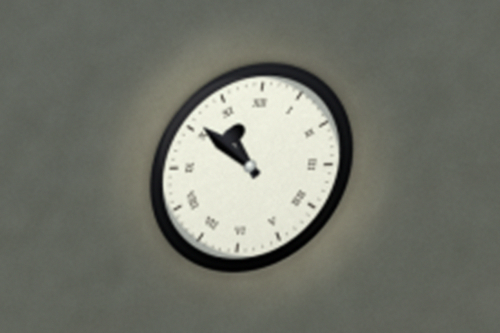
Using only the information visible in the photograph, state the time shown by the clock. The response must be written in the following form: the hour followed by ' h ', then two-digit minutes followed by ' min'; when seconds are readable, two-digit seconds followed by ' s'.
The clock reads 10 h 51 min
